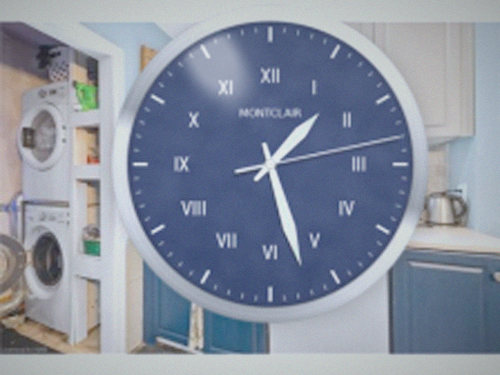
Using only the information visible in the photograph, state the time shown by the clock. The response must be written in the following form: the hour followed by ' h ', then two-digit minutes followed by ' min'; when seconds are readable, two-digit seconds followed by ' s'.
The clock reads 1 h 27 min 13 s
